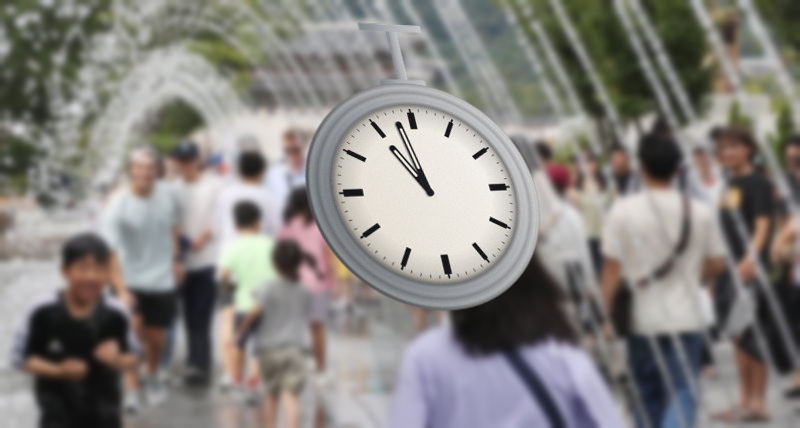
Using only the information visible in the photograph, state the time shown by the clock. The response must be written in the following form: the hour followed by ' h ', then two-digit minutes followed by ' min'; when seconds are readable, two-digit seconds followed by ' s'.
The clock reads 10 h 58 min
